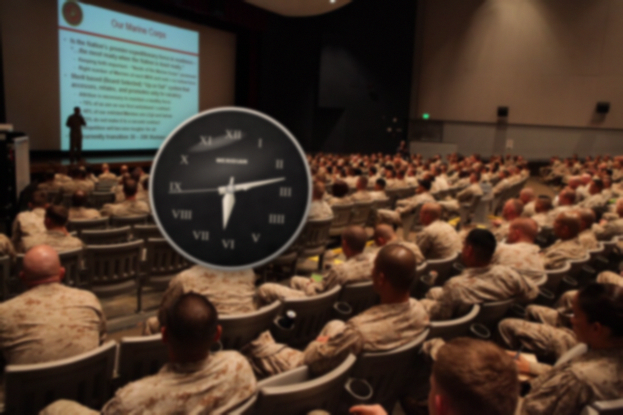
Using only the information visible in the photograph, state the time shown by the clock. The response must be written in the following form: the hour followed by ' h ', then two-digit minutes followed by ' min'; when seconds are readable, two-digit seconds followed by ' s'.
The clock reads 6 h 12 min 44 s
